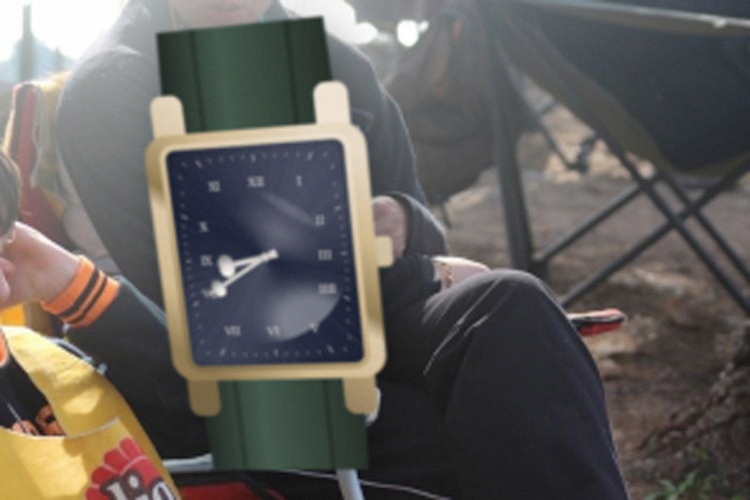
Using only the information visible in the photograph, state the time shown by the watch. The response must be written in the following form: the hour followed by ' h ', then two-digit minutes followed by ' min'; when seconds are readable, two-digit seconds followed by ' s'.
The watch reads 8 h 40 min
